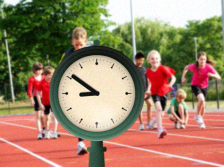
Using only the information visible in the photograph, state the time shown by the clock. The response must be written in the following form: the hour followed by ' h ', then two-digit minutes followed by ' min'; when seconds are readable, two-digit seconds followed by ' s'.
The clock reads 8 h 51 min
